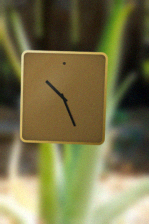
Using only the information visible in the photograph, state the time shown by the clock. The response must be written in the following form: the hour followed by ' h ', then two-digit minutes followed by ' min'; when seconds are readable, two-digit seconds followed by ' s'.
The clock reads 10 h 26 min
